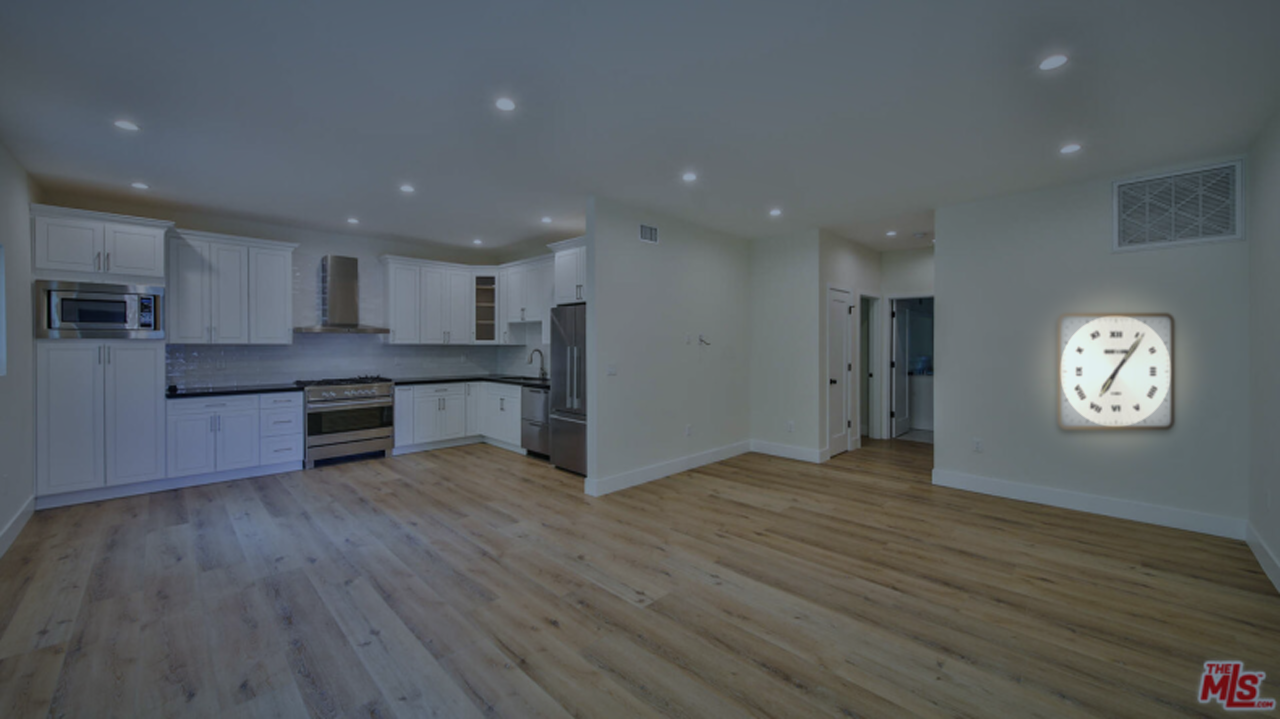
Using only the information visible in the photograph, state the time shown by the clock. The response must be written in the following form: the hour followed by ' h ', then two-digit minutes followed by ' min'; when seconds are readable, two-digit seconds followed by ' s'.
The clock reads 7 h 06 min
